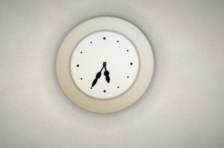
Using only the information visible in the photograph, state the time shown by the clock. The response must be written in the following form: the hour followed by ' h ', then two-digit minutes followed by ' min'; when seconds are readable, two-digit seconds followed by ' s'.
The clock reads 5 h 35 min
